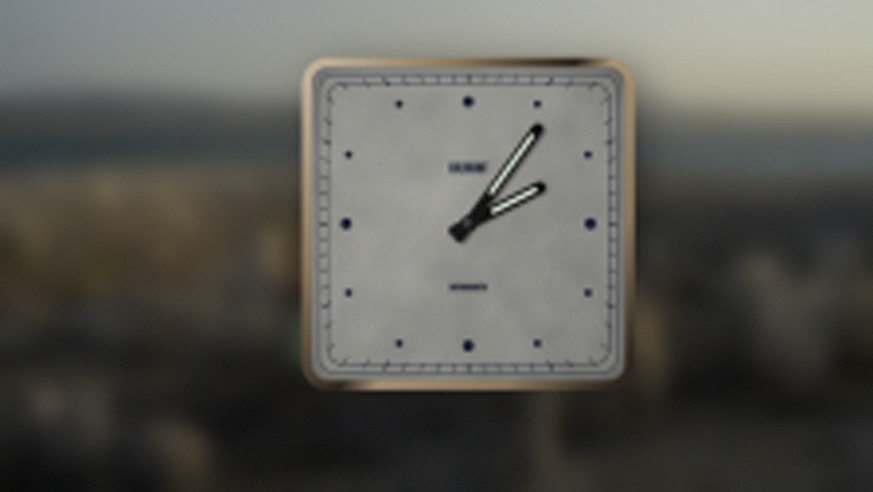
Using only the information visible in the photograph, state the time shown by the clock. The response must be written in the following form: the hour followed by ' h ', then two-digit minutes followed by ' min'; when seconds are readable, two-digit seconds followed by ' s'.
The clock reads 2 h 06 min
